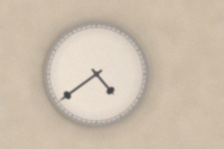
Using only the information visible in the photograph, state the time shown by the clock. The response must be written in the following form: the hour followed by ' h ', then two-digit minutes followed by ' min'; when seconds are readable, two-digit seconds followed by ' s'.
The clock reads 4 h 39 min
